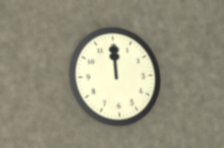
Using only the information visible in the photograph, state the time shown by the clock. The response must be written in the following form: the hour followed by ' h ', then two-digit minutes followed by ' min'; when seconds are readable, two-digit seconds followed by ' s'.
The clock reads 12 h 00 min
